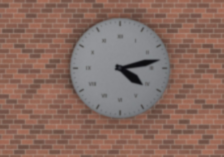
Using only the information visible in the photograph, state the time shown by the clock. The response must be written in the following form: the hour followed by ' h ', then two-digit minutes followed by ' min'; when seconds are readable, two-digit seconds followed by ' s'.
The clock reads 4 h 13 min
